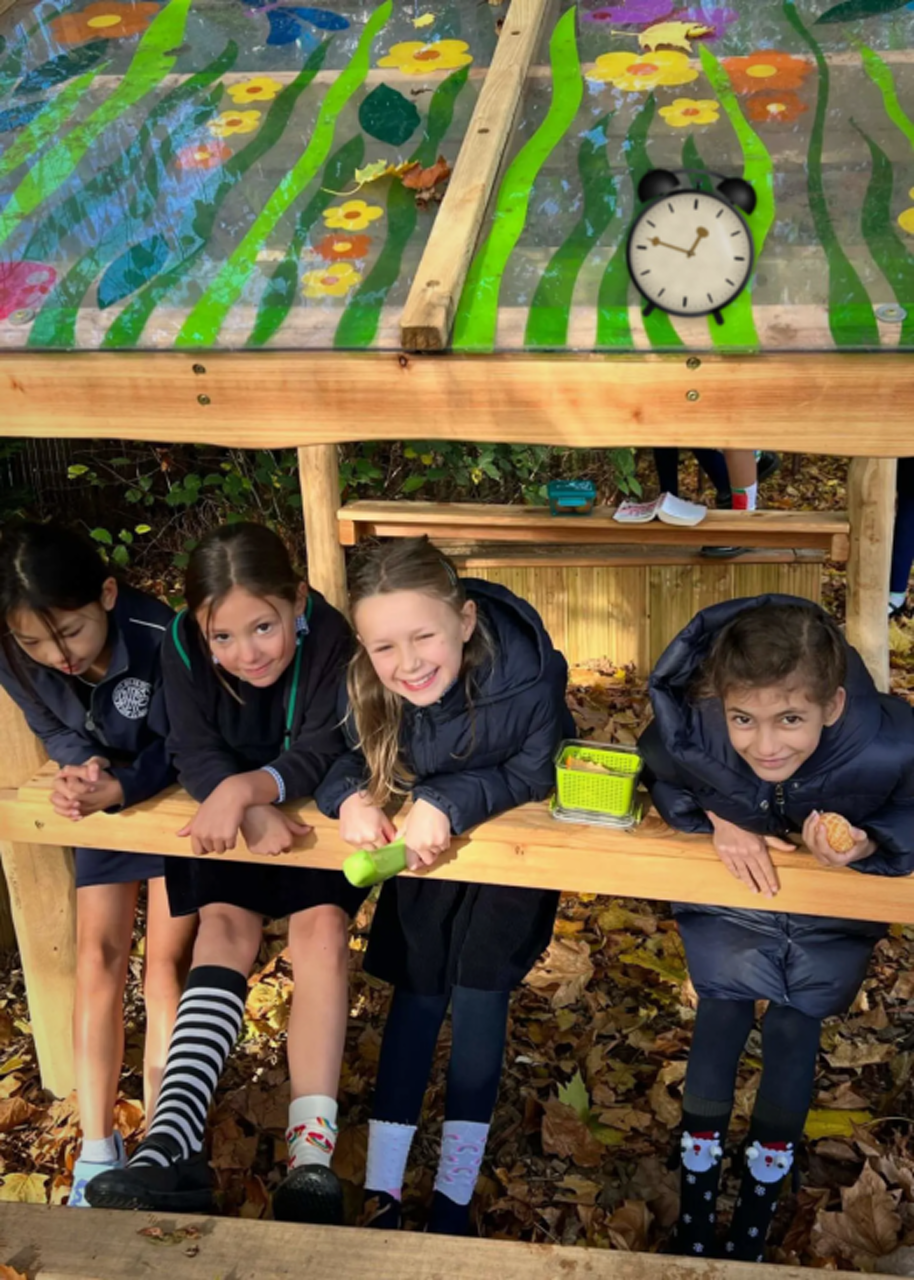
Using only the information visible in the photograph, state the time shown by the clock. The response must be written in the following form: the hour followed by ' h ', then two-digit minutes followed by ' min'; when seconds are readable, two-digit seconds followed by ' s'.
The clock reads 12 h 47 min
